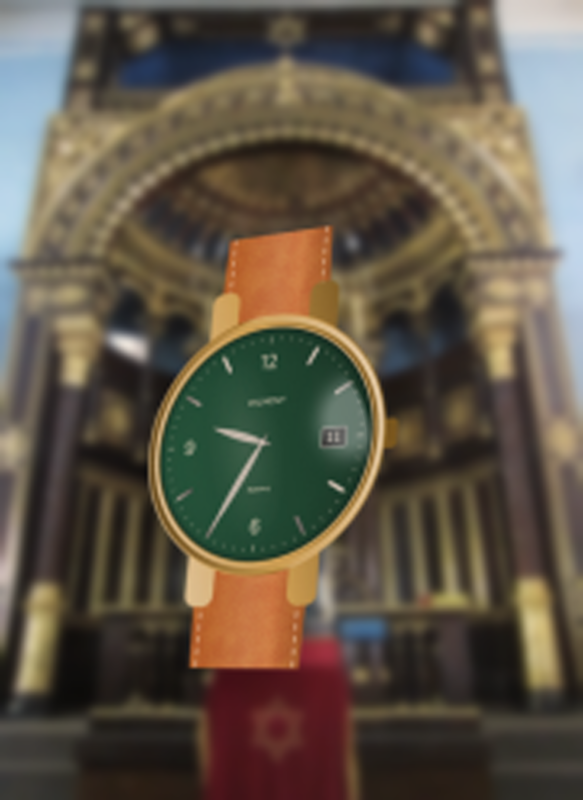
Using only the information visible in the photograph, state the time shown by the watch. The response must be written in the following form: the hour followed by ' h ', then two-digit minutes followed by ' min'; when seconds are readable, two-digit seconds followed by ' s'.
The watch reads 9 h 35 min
